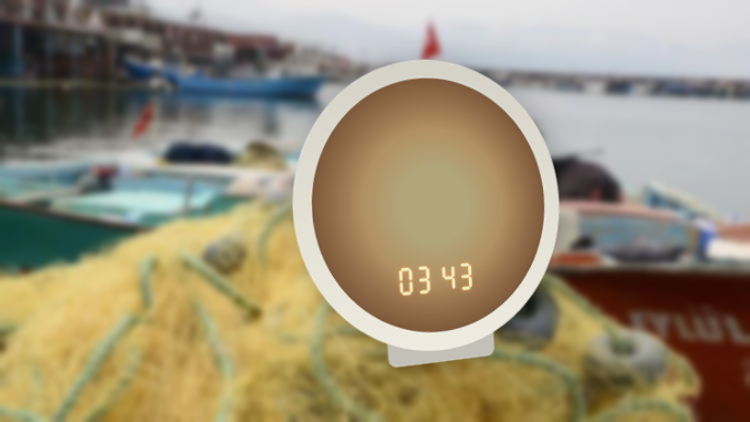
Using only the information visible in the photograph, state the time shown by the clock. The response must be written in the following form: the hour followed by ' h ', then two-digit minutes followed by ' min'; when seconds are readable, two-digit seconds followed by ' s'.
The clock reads 3 h 43 min
